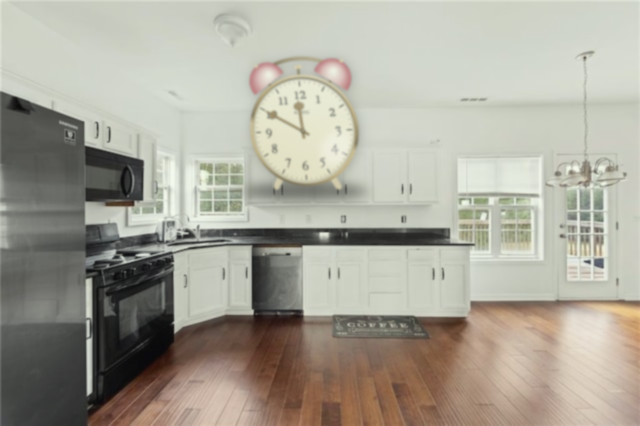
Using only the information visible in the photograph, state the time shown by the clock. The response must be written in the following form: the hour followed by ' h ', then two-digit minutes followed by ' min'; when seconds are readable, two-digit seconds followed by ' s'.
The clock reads 11 h 50 min
